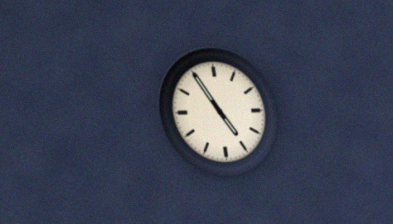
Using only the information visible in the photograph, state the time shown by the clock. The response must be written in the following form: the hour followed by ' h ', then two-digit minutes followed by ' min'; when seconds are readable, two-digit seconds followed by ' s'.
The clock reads 4 h 55 min
